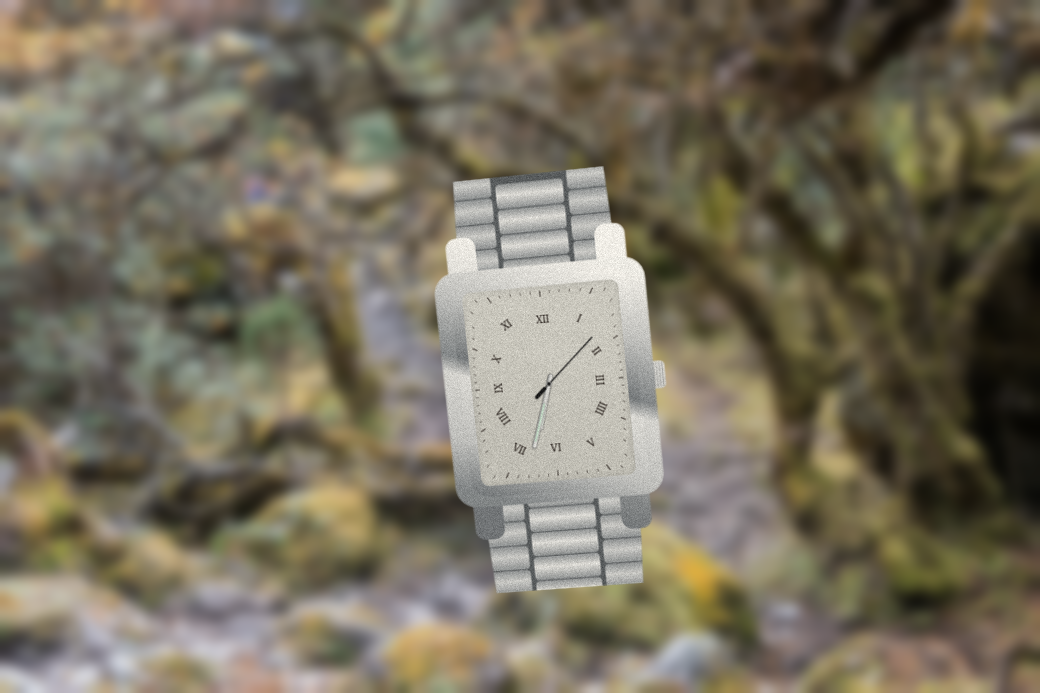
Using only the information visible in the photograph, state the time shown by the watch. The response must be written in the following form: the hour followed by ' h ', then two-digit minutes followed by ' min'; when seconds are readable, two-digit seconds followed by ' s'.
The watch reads 6 h 33 min 08 s
